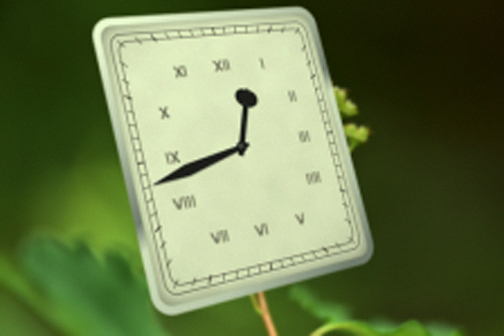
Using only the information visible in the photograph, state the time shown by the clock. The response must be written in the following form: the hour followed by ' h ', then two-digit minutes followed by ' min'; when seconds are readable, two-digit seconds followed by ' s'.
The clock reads 12 h 43 min
